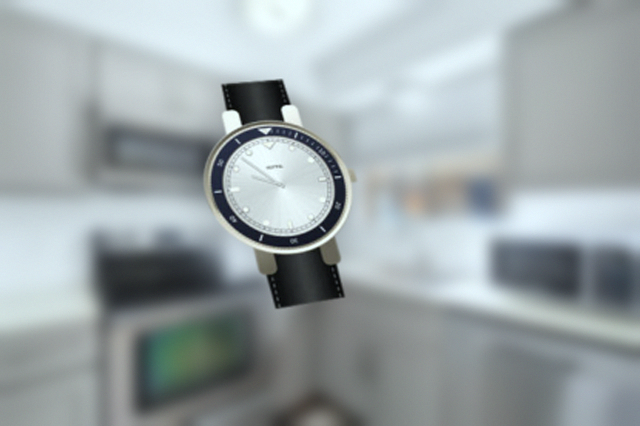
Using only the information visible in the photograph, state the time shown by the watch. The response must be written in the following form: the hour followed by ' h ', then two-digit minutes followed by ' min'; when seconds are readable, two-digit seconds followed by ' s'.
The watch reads 9 h 53 min
